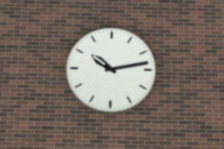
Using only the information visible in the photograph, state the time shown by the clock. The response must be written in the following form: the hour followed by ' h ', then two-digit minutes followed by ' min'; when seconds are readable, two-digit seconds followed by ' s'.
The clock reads 10 h 13 min
